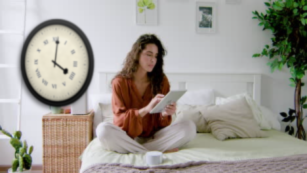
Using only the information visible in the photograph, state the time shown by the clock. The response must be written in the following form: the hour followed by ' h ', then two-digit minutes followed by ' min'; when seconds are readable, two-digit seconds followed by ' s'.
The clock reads 4 h 01 min
